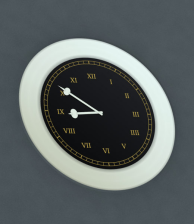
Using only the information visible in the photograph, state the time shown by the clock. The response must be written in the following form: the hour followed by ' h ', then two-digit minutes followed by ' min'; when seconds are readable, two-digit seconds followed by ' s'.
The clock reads 8 h 51 min
